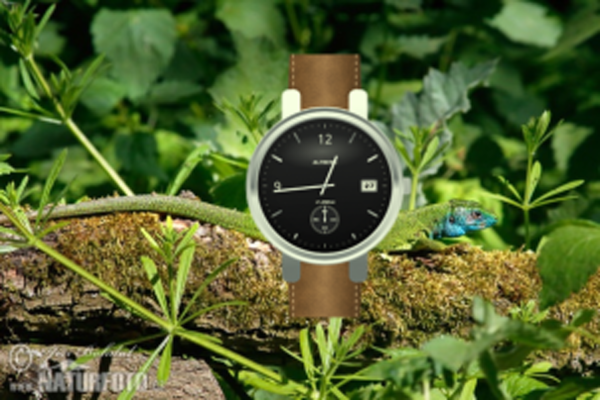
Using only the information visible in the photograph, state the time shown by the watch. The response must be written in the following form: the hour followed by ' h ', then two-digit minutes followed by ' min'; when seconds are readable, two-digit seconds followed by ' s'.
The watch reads 12 h 44 min
